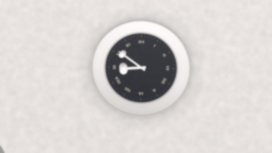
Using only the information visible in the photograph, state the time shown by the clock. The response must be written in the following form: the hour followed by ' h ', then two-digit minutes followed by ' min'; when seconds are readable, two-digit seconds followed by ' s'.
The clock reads 8 h 51 min
